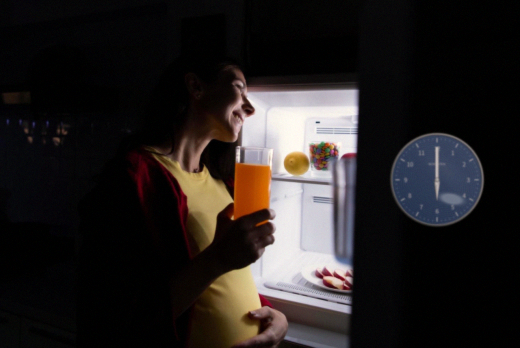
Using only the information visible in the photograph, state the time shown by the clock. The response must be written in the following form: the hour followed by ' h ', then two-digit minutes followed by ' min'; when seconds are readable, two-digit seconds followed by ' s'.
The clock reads 6 h 00 min
